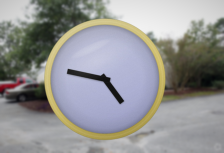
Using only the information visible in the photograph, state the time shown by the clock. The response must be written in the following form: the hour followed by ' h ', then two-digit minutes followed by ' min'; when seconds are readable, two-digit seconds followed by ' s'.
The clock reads 4 h 47 min
